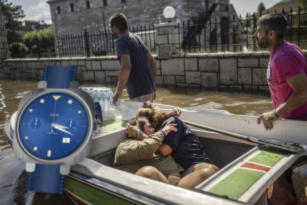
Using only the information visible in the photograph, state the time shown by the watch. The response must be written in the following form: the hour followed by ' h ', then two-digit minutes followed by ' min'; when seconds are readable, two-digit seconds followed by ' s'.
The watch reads 3 h 19 min
